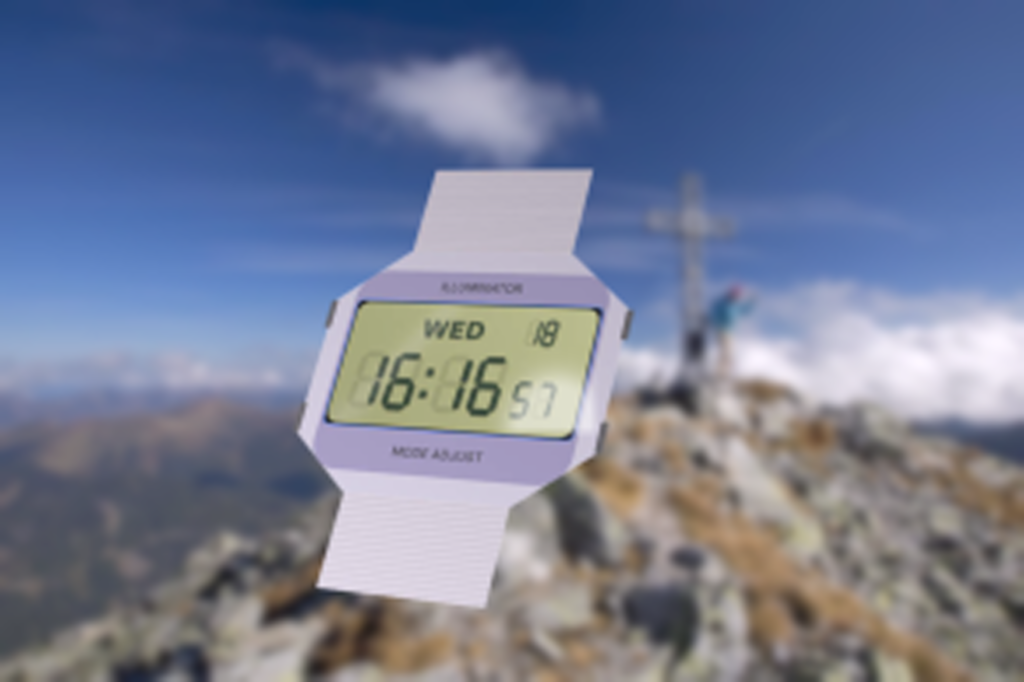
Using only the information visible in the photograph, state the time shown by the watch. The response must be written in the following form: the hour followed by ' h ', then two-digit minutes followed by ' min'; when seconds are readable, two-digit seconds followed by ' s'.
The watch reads 16 h 16 min 57 s
